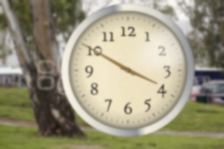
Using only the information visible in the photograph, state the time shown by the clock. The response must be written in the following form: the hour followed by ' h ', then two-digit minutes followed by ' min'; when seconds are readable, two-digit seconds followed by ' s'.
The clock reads 3 h 50 min
